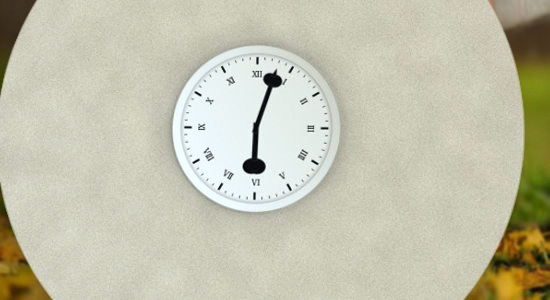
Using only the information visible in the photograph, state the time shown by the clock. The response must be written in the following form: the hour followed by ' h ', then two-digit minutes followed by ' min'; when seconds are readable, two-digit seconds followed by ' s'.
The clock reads 6 h 03 min
